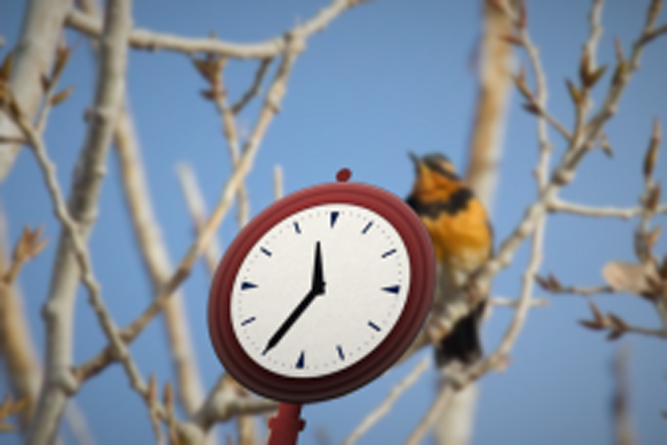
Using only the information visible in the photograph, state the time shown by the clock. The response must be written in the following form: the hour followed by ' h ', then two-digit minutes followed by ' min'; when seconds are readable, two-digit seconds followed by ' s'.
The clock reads 11 h 35 min
